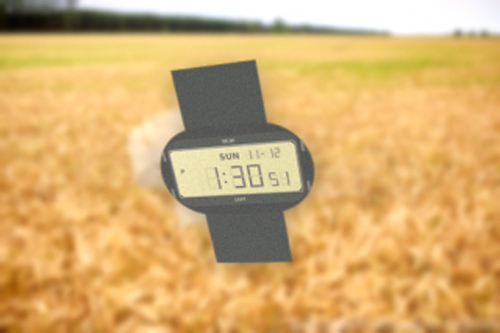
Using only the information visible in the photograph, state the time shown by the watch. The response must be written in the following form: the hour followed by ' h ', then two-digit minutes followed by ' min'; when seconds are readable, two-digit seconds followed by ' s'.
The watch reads 1 h 30 min 51 s
